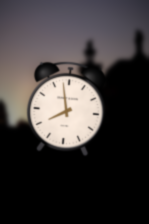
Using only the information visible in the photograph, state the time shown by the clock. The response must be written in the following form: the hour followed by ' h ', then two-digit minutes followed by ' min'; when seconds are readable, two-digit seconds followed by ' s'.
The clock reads 7 h 58 min
